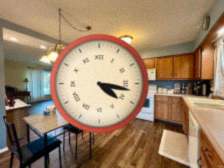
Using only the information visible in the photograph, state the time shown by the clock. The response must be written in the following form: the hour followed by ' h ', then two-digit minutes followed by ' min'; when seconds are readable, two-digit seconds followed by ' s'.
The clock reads 4 h 17 min
